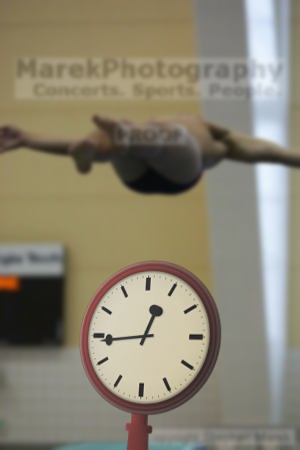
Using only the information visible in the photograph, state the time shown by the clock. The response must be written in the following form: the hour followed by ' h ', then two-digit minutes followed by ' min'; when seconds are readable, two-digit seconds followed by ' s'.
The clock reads 12 h 44 min
